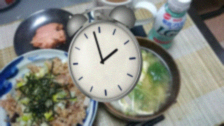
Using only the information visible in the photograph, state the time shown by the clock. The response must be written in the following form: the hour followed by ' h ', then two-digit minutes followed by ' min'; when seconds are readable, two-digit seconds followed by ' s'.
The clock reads 1 h 58 min
